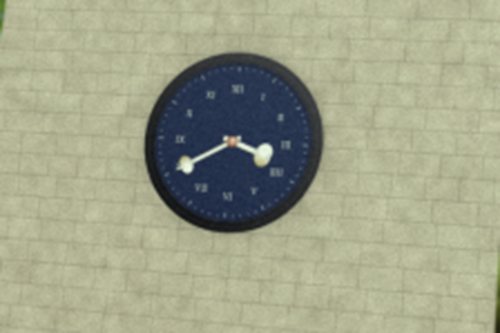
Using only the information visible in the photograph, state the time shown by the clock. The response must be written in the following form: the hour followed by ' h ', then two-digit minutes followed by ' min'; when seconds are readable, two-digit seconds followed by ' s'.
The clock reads 3 h 40 min
